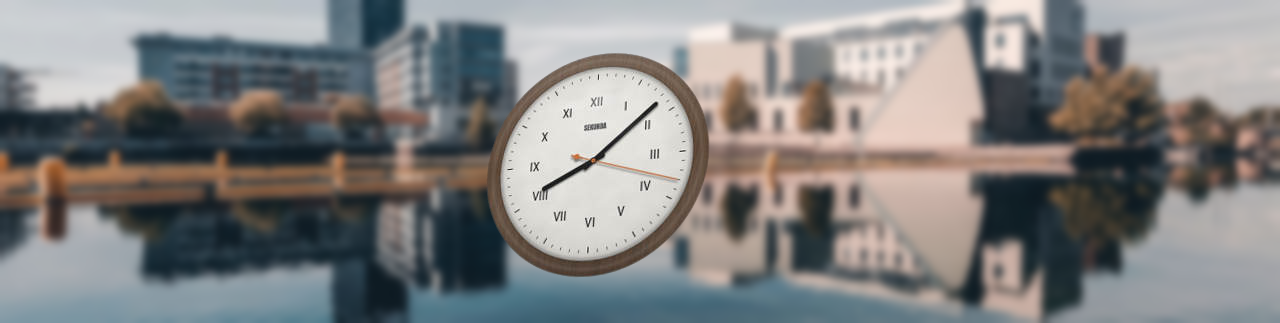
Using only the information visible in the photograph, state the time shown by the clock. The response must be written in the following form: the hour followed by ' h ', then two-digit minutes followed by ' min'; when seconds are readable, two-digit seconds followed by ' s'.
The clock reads 8 h 08 min 18 s
